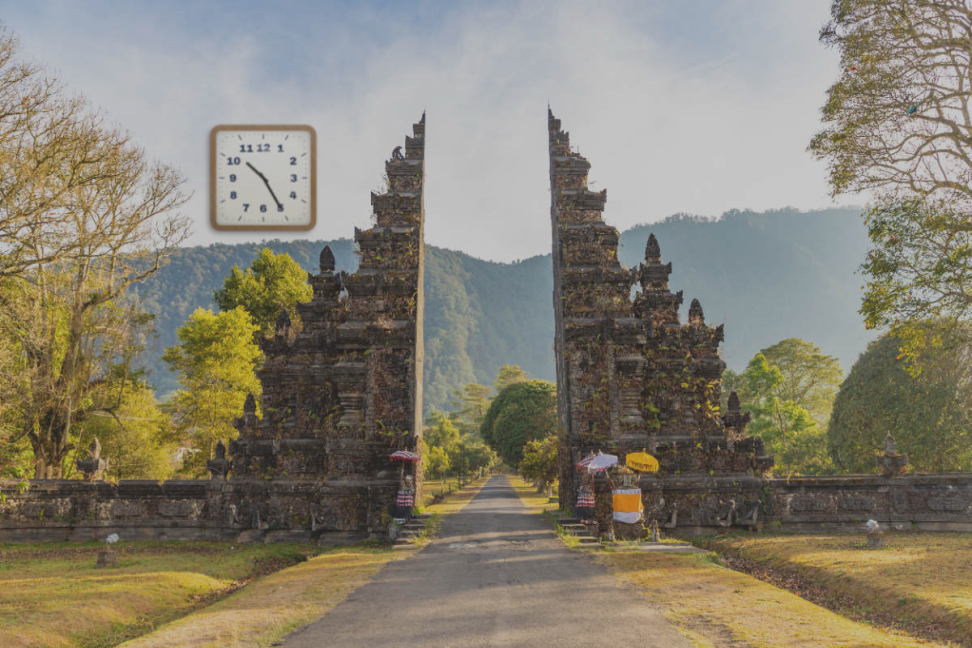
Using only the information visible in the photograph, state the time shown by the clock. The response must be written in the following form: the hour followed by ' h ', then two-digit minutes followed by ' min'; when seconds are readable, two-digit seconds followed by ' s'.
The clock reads 10 h 25 min
